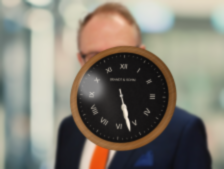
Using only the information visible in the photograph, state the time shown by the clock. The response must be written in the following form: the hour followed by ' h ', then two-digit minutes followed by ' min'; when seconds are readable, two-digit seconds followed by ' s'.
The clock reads 5 h 27 min
